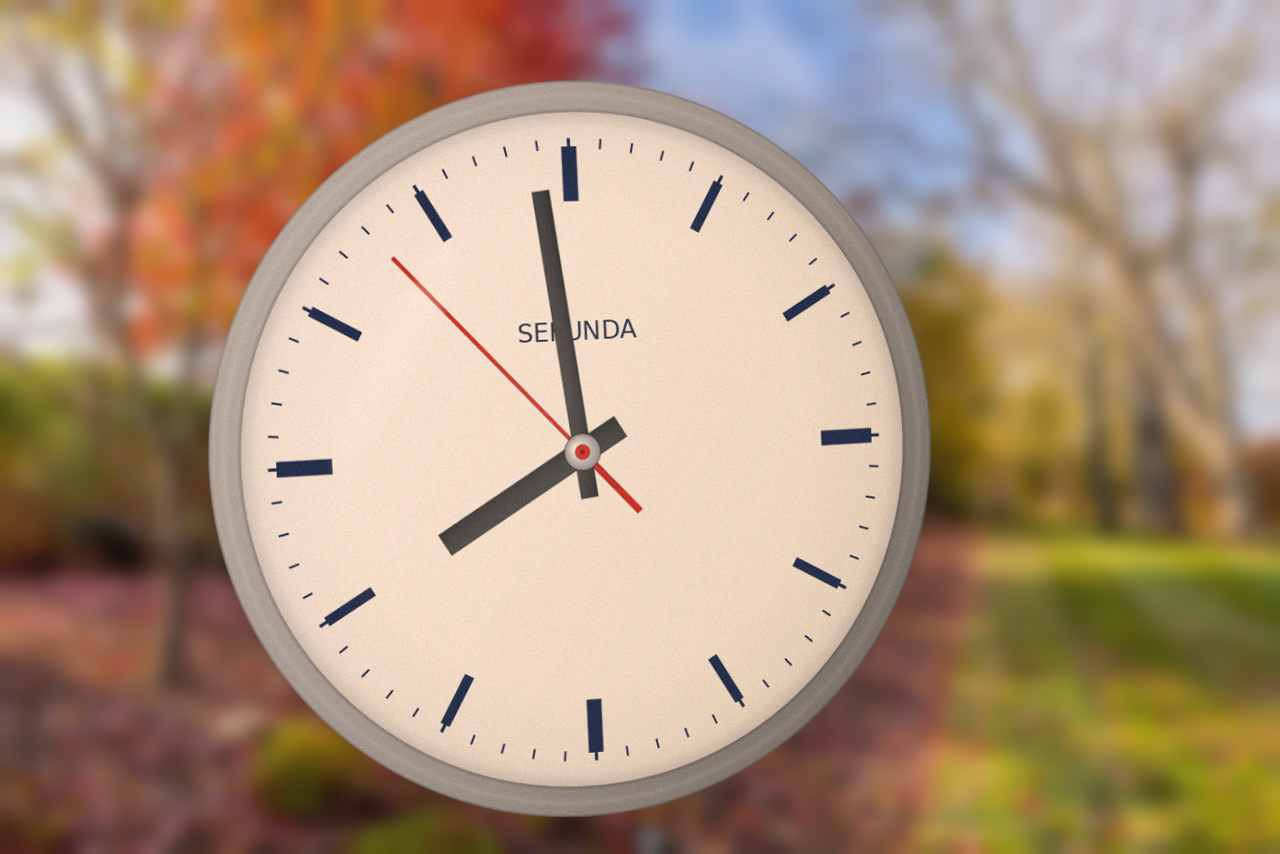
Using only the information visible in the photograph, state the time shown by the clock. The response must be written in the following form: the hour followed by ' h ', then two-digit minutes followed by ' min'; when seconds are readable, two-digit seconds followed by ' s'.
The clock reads 7 h 58 min 53 s
